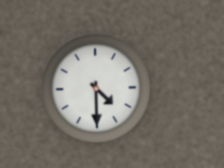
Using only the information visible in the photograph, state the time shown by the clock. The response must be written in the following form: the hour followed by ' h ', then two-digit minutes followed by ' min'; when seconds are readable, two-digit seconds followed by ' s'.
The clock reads 4 h 30 min
